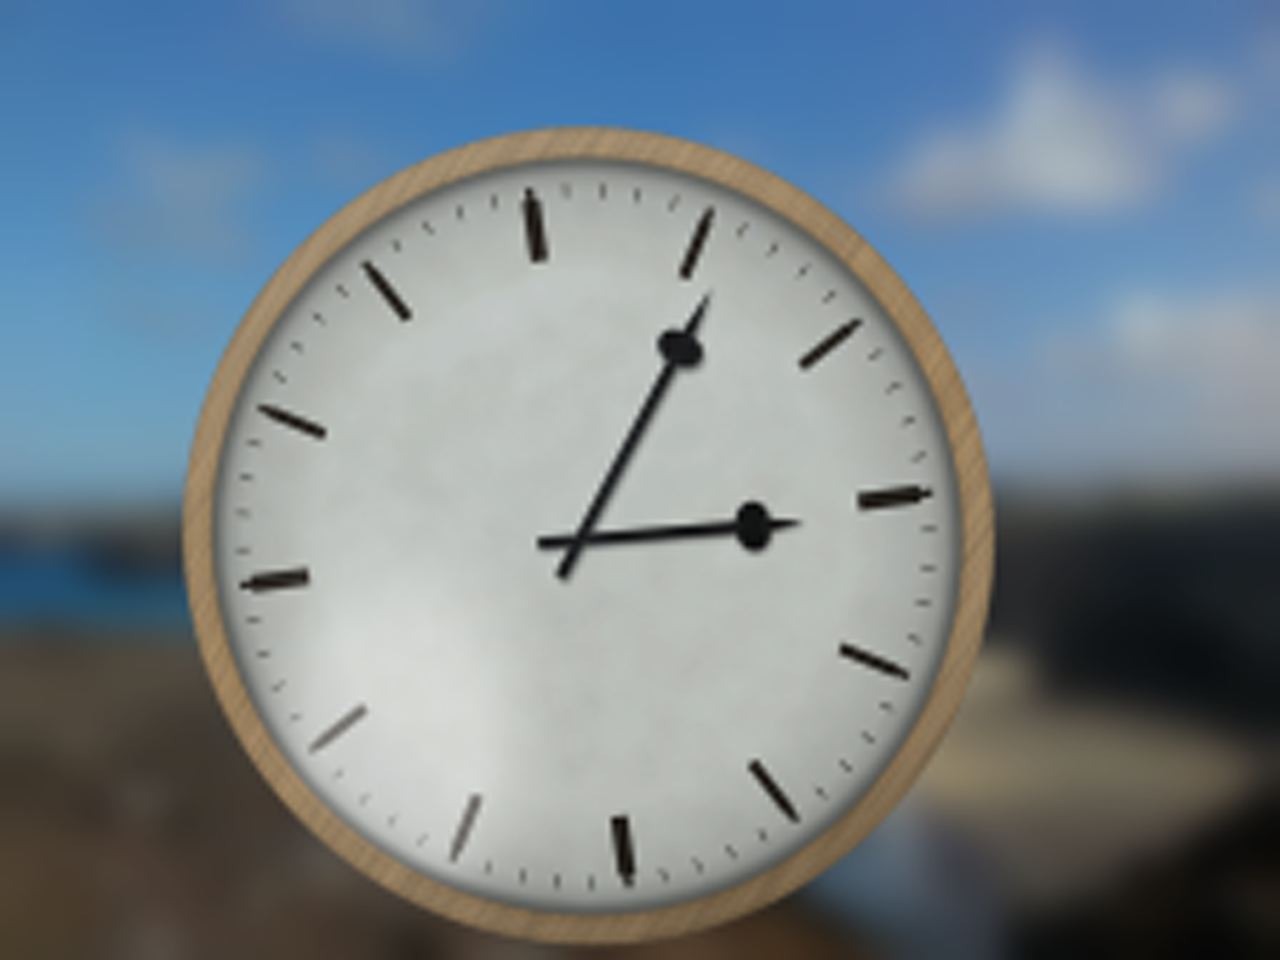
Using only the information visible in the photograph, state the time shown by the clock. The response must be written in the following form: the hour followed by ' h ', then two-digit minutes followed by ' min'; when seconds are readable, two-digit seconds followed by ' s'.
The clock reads 3 h 06 min
